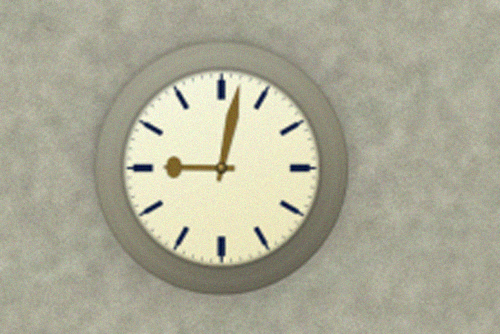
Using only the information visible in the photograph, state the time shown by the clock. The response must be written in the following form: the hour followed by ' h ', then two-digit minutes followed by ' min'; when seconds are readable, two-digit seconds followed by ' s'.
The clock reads 9 h 02 min
